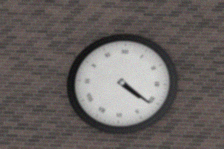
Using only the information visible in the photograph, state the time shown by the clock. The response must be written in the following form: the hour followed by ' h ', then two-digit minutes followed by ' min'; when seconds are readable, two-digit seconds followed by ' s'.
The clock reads 4 h 21 min
